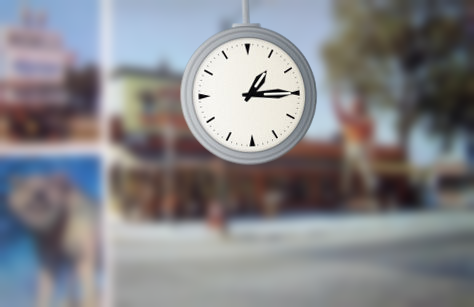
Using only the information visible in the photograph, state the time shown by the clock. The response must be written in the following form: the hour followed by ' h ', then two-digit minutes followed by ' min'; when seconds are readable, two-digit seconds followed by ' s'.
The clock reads 1 h 15 min
